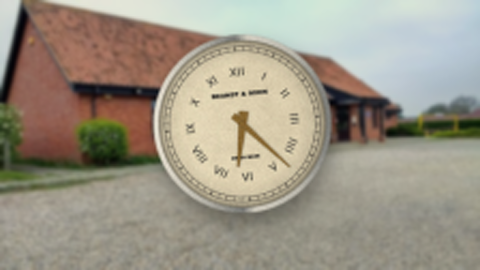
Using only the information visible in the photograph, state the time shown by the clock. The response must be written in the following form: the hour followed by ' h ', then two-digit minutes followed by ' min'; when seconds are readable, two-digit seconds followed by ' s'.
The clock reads 6 h 23 min
